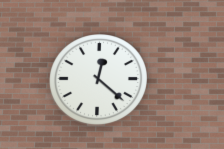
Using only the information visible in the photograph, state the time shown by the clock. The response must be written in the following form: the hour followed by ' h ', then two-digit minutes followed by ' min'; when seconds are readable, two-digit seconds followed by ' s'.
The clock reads 12 h 22 min
